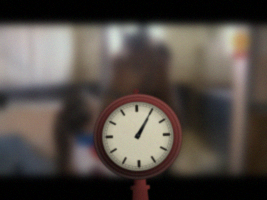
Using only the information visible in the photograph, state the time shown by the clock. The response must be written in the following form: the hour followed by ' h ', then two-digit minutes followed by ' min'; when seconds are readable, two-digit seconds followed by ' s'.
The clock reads 1 h 05 min
